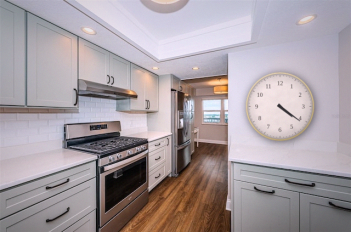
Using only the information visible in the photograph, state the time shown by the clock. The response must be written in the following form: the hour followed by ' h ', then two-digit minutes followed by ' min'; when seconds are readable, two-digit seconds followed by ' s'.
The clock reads 4 h 21 min
